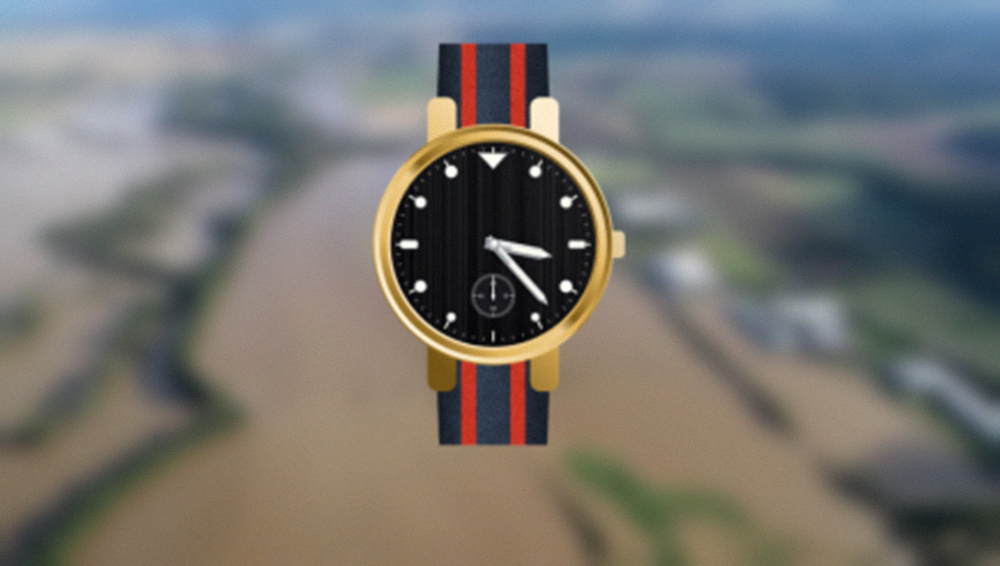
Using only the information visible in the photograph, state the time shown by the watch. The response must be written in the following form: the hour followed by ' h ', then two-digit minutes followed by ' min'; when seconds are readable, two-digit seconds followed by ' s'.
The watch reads 3 h 23 min
